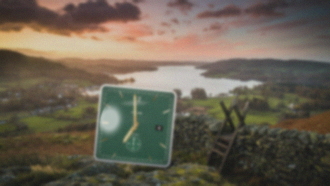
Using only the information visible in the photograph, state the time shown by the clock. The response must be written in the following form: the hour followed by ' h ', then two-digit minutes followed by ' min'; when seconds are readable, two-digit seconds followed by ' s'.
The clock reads 6 h 59 min
